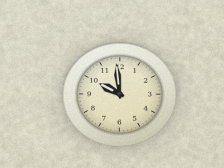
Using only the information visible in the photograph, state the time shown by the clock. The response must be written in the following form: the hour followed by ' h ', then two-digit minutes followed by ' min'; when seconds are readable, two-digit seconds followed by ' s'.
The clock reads 9 h 59 min
